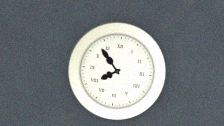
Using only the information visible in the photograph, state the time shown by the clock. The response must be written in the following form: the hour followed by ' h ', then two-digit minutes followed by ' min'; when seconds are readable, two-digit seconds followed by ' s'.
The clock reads 7 h 53 min
